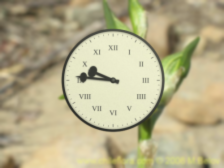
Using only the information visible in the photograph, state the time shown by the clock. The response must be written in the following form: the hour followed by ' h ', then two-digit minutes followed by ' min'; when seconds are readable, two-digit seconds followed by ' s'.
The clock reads 9 h 46 min
